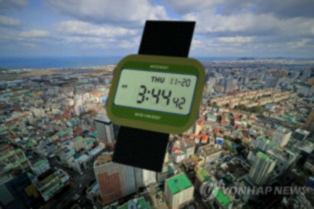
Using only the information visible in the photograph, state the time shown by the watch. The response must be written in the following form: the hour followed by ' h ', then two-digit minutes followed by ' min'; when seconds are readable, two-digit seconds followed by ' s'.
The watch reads 3 h 44 min 42 s
